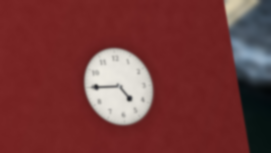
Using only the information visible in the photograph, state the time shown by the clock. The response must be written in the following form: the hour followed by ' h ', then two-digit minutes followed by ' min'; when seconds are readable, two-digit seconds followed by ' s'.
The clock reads 4 h 45 min
